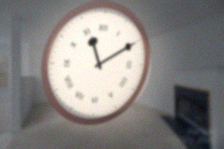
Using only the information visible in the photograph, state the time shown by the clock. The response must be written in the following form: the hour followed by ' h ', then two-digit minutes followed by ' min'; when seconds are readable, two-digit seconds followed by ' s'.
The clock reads 11 h 10 min
